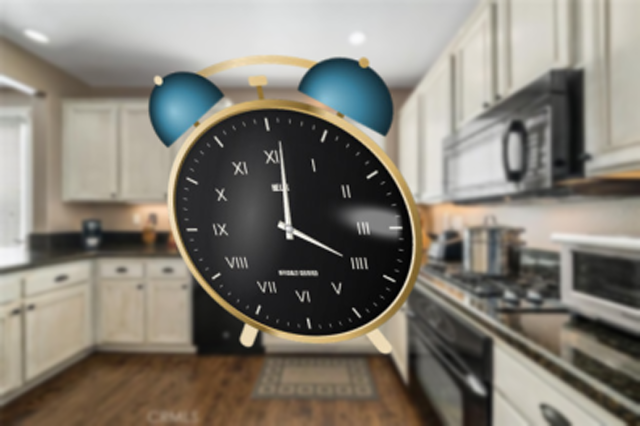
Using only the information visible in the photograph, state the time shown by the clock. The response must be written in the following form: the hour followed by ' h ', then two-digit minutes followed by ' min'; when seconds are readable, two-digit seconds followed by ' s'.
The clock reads 4 h 01 min
